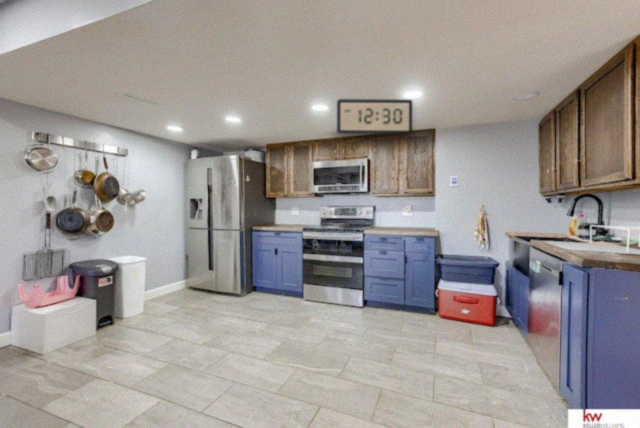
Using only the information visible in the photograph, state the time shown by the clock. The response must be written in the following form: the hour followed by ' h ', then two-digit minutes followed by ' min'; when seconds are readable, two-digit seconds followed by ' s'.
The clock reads 12 h 30 min
